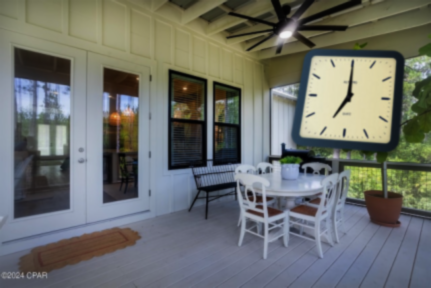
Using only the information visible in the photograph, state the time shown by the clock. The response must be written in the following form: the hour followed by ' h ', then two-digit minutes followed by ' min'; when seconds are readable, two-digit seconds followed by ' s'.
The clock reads 7 h 00 min
